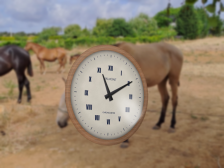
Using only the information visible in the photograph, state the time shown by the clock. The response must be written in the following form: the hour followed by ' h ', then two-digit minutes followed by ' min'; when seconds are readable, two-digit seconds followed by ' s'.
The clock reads 11 h 10 min
